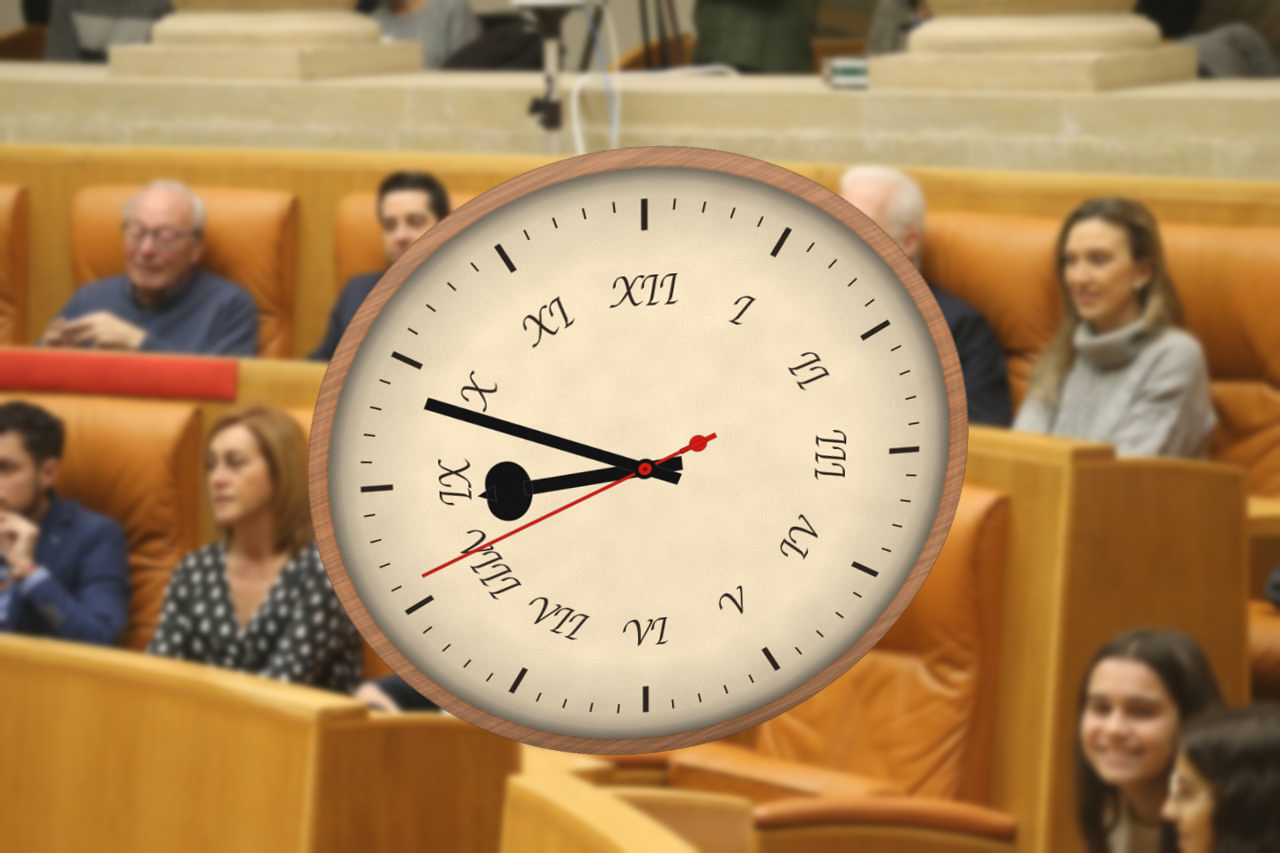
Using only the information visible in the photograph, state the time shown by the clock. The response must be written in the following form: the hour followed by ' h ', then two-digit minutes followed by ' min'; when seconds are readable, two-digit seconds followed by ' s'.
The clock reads 8 h 48 min 41 s
